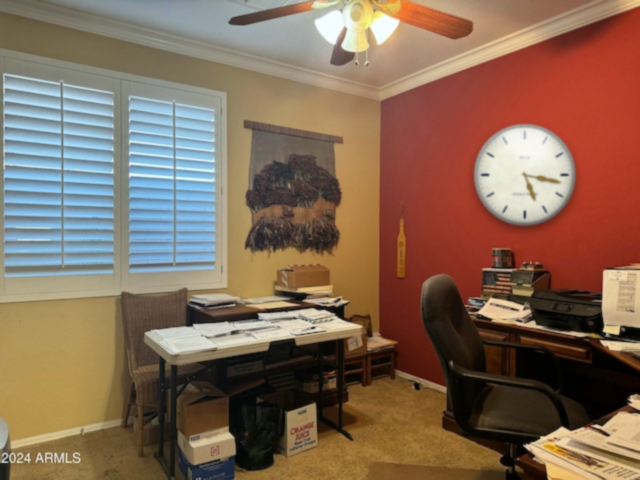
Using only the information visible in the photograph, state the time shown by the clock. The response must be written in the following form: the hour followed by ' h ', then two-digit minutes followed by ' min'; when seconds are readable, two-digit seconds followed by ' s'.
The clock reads 5 h 17 min
